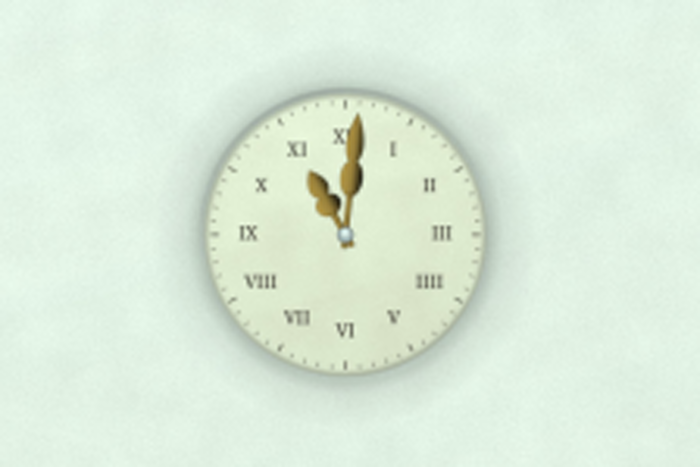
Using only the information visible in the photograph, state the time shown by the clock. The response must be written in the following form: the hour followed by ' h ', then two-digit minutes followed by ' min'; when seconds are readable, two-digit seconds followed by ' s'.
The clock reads 11 h 01 min
